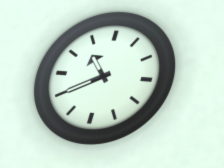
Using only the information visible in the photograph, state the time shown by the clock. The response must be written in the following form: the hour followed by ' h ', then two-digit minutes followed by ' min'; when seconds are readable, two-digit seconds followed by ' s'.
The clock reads 10 h 40 min
